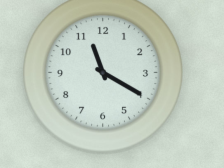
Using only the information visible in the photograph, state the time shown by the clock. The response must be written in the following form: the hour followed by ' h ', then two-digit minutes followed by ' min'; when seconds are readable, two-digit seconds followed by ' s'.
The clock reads 11 h 20 min
